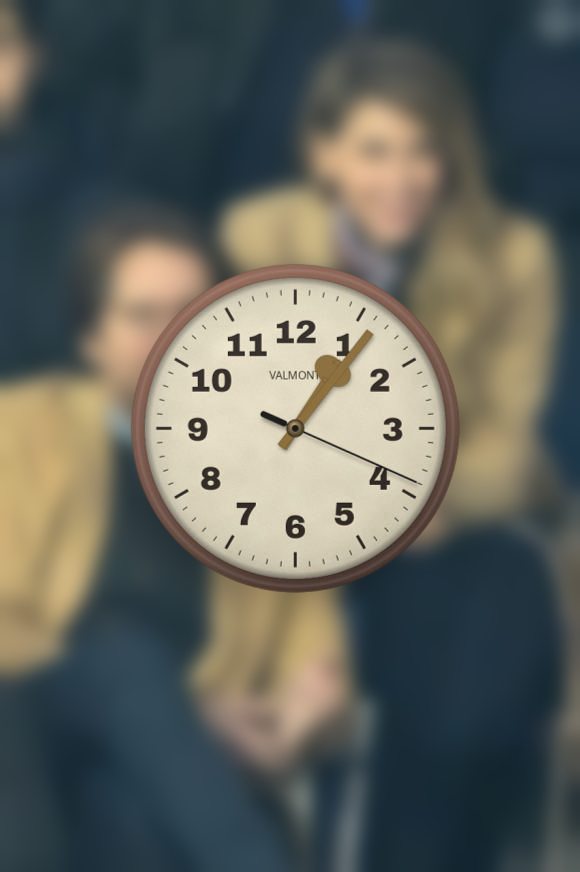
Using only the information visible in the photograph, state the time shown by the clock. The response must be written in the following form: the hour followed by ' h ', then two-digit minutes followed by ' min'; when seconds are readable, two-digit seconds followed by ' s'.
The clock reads 1 h 06 min 19 s
